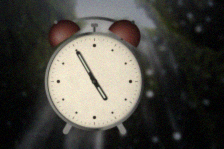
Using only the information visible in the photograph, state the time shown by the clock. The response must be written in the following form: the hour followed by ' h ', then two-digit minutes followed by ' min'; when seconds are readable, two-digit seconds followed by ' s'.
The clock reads 4 h 55 min
